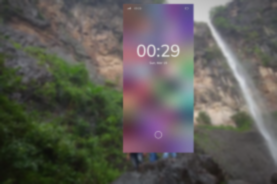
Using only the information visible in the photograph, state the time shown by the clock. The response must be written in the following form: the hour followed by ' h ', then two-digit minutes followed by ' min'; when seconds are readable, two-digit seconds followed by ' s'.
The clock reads 0 h 29 min
